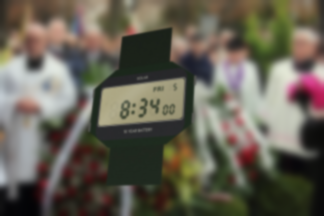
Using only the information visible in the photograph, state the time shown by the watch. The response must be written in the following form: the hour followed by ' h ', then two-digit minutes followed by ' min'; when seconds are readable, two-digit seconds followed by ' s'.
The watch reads 8 h 34 min
